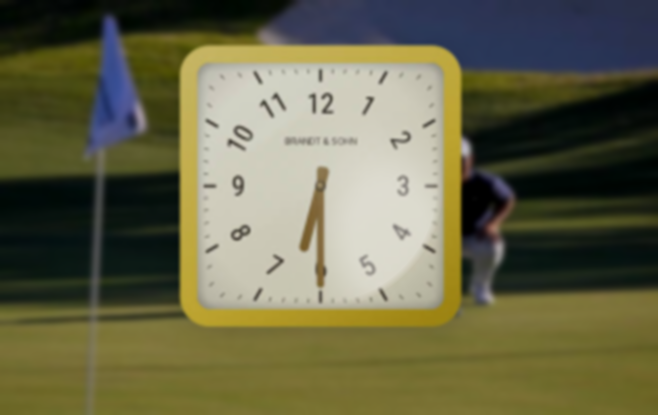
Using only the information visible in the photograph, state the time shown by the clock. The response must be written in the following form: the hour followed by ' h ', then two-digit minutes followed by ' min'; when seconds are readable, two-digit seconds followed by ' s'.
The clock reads 6 h 30 min
